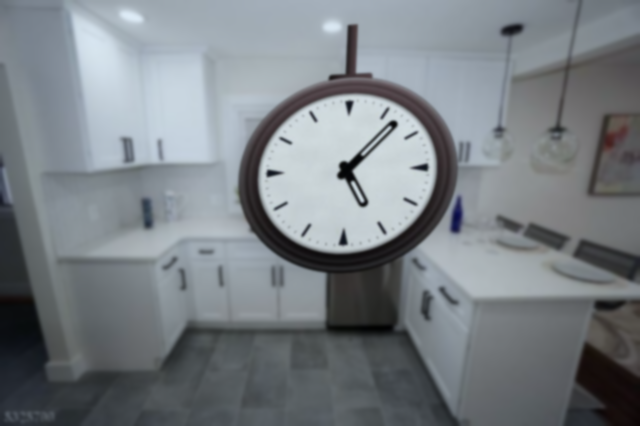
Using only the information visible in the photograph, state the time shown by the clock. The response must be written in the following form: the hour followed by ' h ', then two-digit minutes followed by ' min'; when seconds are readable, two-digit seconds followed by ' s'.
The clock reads 5 h 07 min
